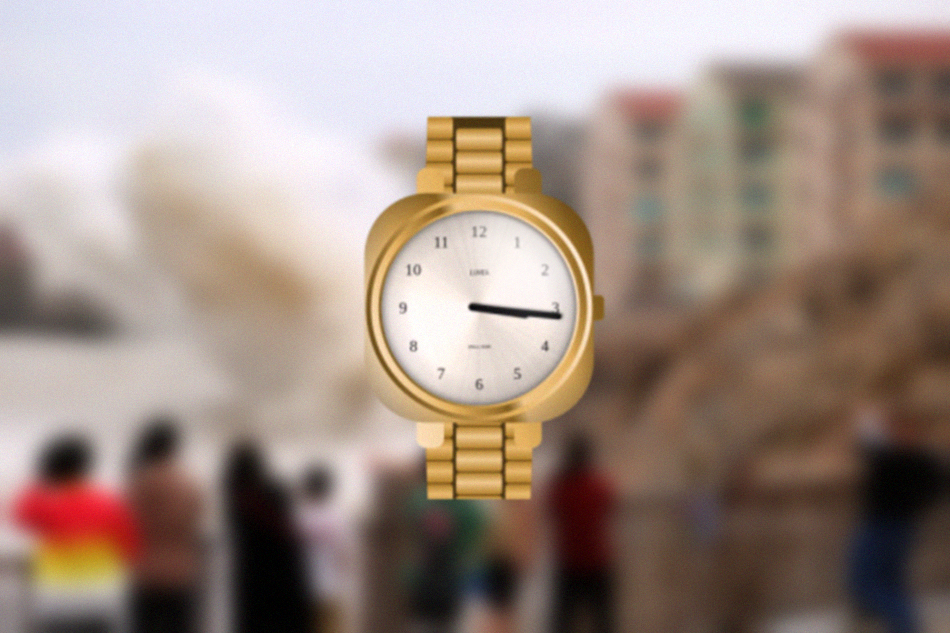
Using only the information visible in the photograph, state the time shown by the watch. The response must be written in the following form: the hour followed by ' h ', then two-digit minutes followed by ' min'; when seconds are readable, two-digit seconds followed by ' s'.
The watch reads 3 h 16 min
